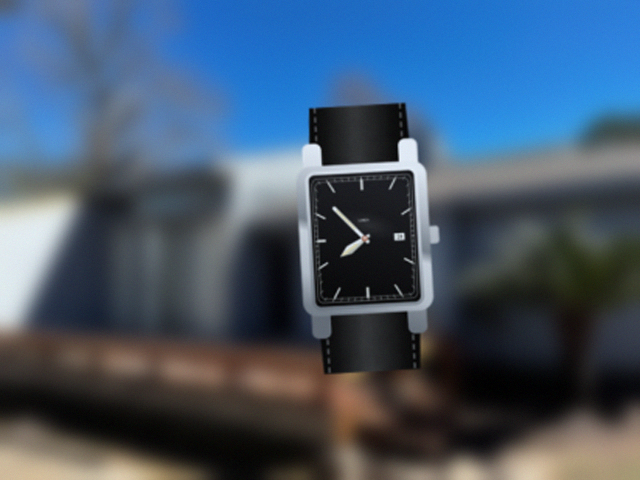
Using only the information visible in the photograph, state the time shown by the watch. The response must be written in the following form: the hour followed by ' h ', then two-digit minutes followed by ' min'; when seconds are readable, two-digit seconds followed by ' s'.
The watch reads 7 h 53 min
